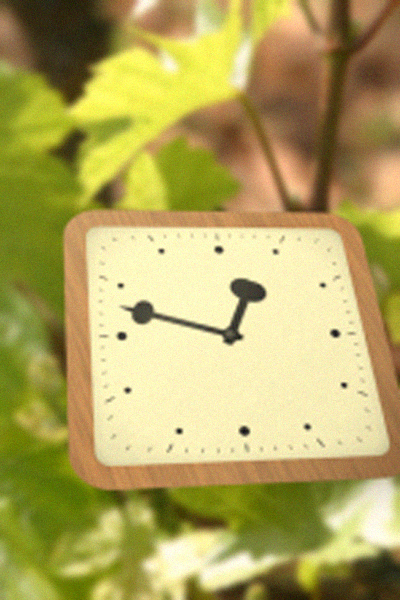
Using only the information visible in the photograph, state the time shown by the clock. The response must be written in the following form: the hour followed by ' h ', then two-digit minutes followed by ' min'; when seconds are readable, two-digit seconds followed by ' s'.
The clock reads 12 h 48 min
